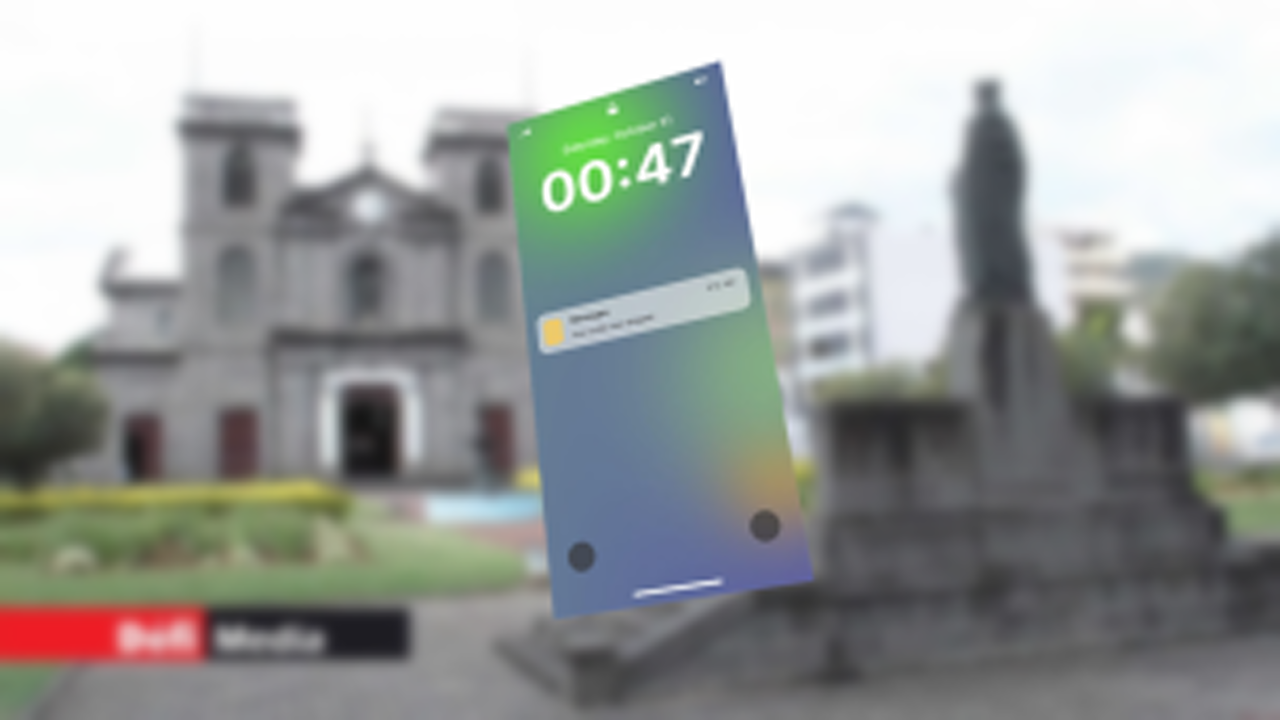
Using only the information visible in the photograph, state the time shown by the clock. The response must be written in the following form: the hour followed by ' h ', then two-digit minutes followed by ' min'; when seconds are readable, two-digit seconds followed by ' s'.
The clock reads 0 h 47 min
